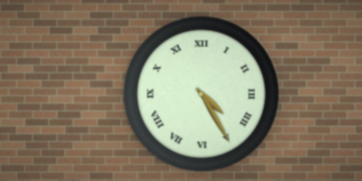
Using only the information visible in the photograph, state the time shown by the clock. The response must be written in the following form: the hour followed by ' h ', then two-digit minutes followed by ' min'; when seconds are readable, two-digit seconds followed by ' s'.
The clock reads 4 h 25 min
